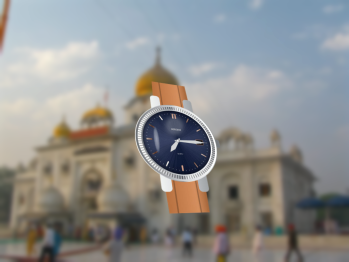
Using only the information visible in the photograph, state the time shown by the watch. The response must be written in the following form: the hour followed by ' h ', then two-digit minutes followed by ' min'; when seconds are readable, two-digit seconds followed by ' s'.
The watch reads 7 h 15 min
